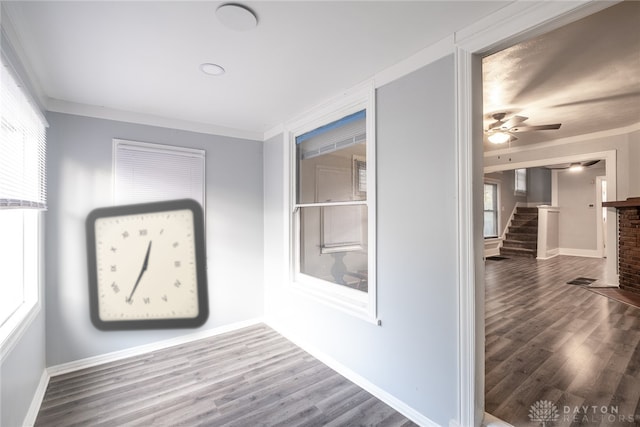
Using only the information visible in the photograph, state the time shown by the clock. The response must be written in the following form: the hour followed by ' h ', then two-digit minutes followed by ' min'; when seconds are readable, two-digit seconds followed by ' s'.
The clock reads 12 h 35 min
